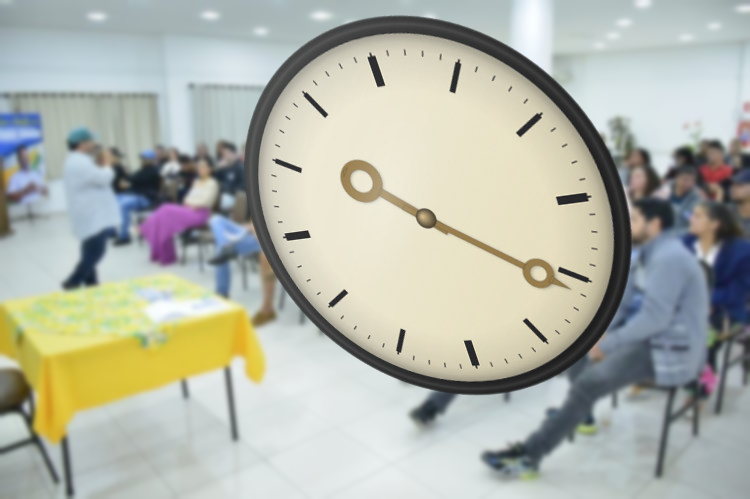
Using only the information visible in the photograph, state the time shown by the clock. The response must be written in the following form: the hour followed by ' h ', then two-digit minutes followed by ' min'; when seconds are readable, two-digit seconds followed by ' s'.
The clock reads 10 h 21 min
